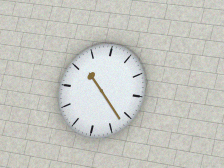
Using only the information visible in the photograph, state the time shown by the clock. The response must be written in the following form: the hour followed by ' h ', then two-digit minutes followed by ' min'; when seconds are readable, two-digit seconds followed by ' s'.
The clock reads 10 h 22 min
